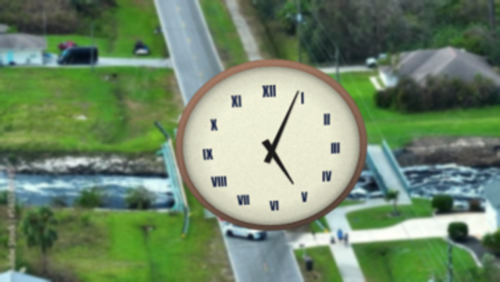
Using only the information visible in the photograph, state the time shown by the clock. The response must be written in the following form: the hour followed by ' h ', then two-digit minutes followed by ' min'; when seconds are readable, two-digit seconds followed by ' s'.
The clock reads 5 h 04 min
